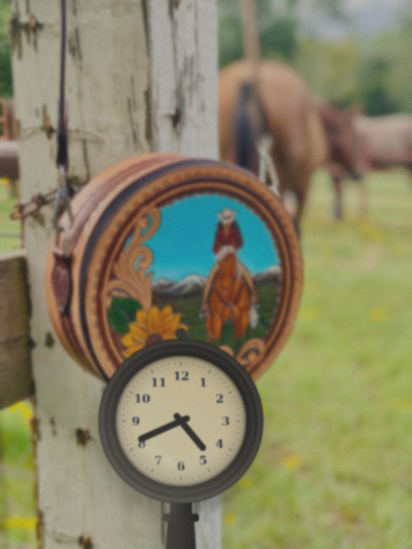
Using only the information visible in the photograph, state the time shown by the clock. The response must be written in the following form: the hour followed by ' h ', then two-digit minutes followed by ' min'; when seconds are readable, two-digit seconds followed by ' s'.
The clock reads 4 h 41 min
